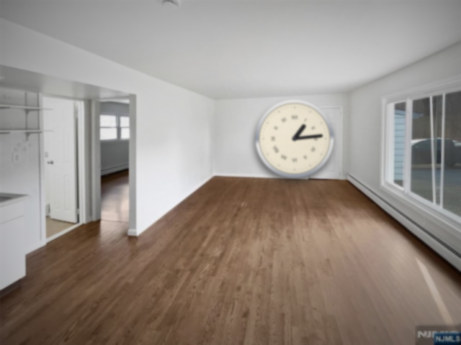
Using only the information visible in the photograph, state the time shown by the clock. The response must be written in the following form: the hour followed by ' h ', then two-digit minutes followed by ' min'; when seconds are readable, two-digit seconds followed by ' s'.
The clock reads 1 h 14 min
